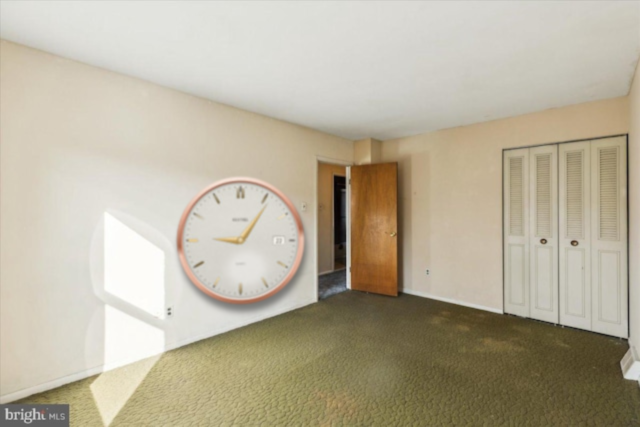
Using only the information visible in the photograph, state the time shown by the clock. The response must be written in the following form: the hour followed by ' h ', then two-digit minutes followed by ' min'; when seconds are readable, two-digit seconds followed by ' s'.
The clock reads 9 h 06 min
